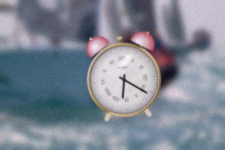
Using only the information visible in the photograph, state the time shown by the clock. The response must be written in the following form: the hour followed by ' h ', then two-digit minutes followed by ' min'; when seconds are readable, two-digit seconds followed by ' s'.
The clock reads 6 h 21 min
